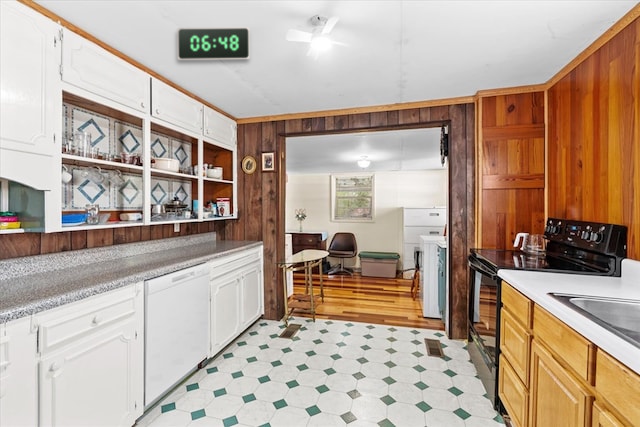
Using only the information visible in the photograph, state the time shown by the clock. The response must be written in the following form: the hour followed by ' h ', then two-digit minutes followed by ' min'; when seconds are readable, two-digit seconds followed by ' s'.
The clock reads 6 h 48 min
